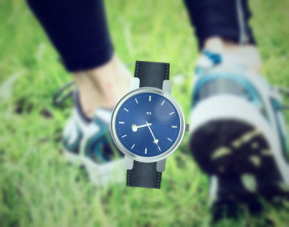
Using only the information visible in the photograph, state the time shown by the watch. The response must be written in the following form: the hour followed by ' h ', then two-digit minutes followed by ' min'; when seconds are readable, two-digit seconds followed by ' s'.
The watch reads 8 h 25 min
